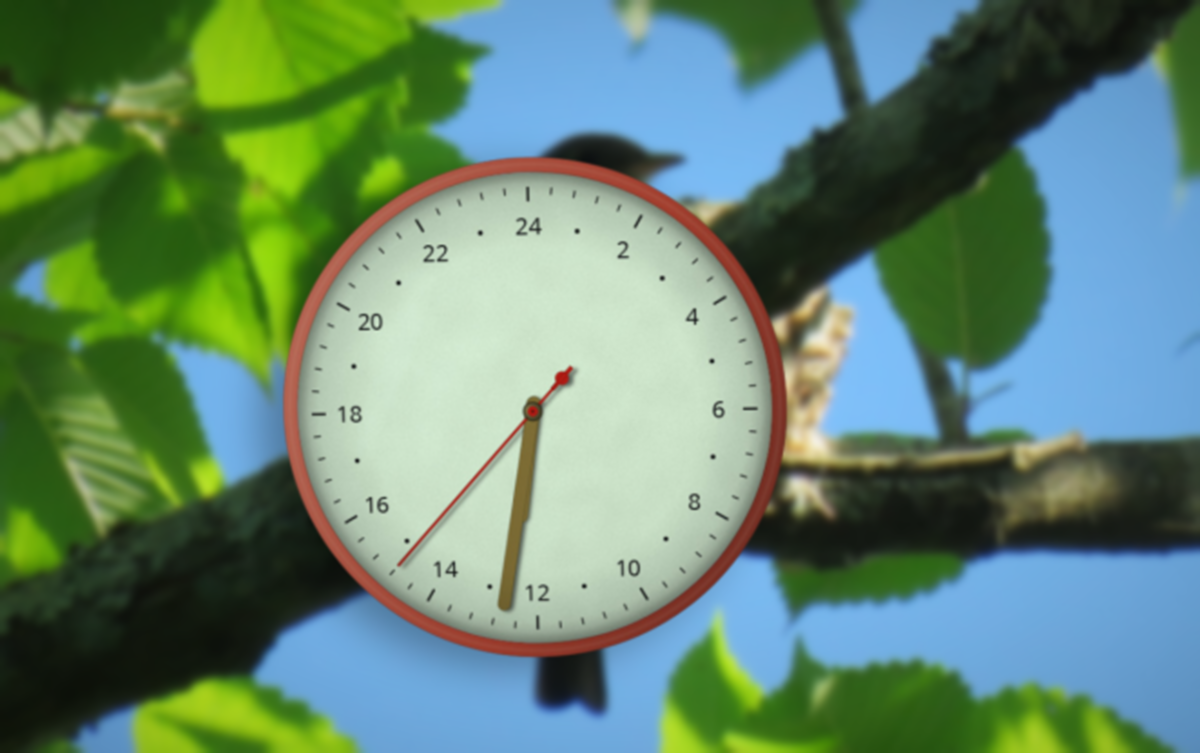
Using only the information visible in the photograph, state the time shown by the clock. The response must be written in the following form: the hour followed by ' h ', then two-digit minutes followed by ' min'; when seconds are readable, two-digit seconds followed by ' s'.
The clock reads 12 h 31 min 37 s
